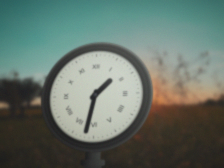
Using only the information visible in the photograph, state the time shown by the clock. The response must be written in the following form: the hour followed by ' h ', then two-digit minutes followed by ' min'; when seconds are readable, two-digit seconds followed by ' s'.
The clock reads 1 h 32 min
